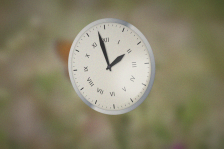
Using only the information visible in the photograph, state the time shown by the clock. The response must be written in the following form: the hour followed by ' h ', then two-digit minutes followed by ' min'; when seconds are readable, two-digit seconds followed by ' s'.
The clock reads 1 h 58 min
